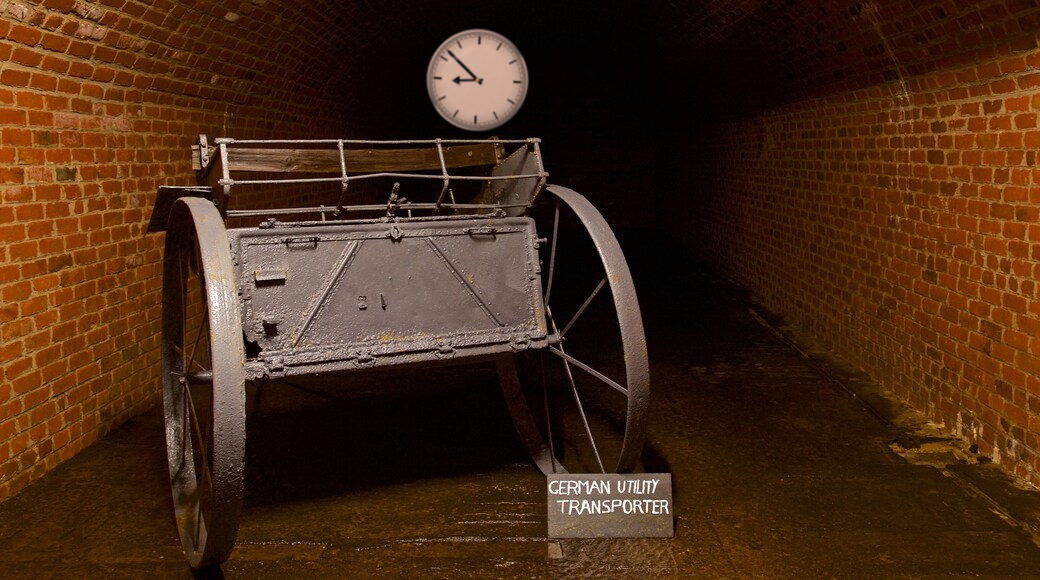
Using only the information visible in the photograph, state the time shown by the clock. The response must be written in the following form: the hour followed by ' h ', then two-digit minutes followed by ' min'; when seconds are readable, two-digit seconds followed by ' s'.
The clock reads 8 h 52 min
